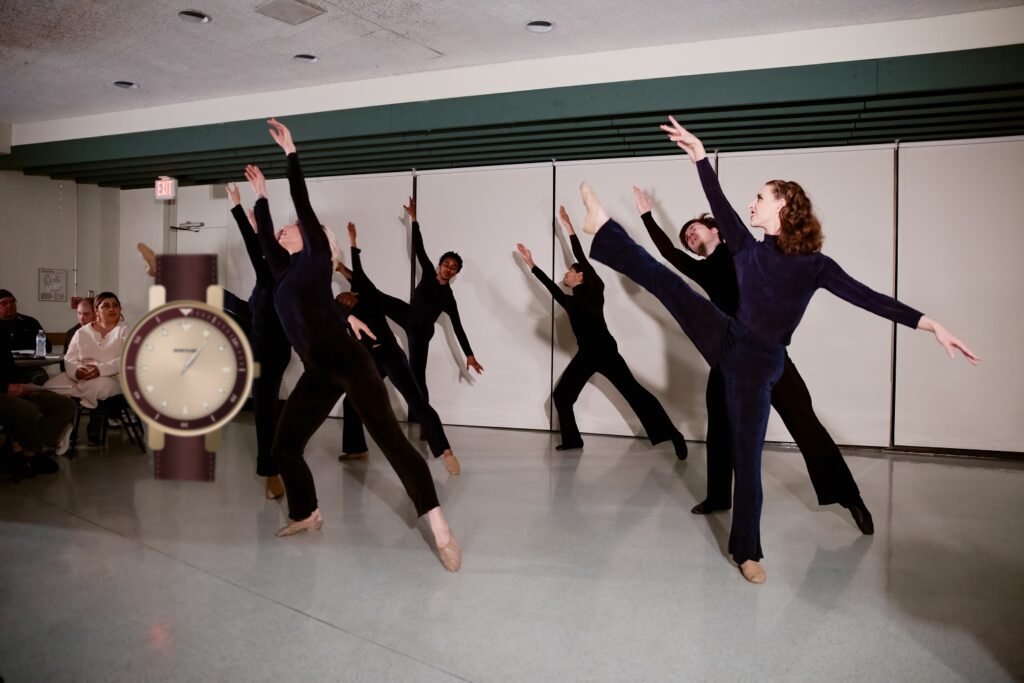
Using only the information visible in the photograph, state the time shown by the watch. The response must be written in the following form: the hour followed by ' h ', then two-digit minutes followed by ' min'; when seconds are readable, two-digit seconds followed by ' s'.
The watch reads 1 h 06 min
